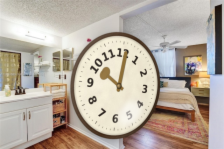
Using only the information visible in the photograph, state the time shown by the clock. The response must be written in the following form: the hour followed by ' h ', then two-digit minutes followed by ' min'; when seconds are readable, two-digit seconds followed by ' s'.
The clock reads 10 h 01 min
